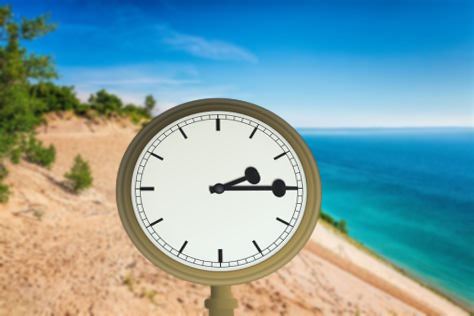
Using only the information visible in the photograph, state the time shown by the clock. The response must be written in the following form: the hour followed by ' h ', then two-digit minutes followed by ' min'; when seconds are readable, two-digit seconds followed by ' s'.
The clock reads 2 h 15 min
